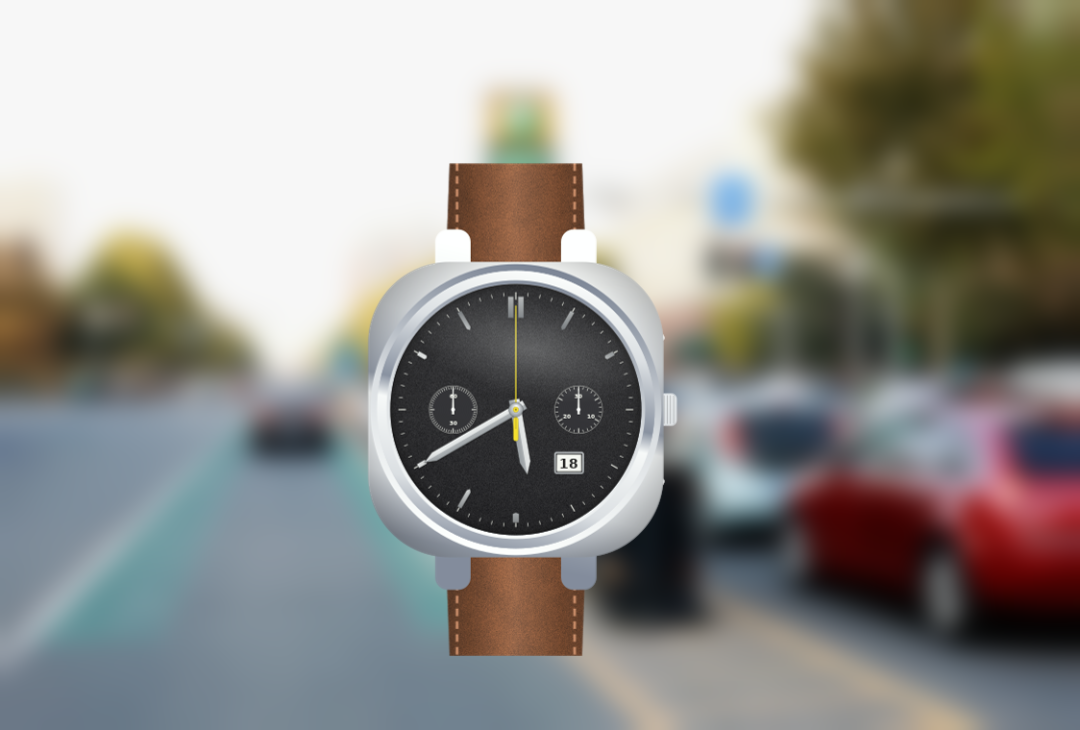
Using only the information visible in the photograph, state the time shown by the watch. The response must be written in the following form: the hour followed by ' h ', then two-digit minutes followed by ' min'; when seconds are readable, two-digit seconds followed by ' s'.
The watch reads 5 h 40 min
